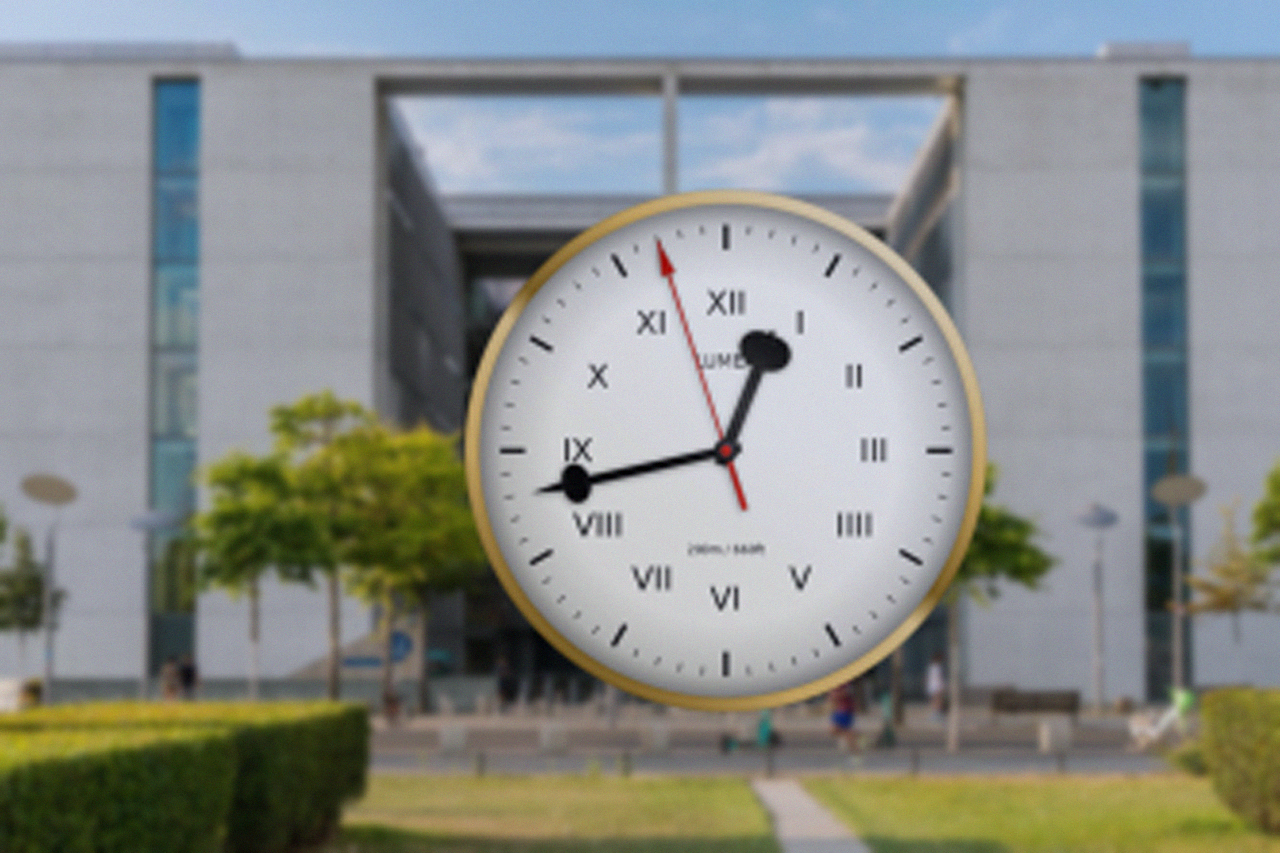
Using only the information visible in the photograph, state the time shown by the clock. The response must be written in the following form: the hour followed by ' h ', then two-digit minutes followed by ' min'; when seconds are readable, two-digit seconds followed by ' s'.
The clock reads 12 h 42 min 57 s
